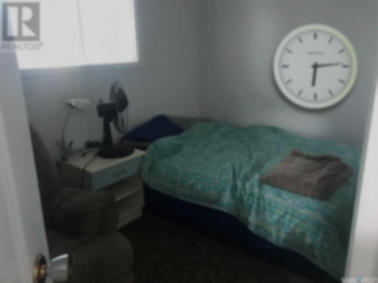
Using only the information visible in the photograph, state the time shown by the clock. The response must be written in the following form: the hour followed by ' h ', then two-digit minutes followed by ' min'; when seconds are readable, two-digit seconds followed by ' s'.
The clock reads 6 h 14 min
